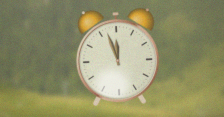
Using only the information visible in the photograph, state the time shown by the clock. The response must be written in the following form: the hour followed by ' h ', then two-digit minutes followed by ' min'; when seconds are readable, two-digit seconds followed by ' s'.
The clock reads 11 h 57 min
